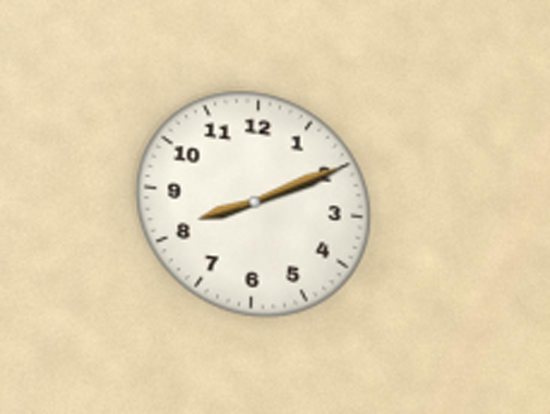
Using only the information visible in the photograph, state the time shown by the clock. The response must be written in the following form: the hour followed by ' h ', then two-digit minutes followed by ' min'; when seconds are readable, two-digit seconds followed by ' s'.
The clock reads 8 h 10 min
